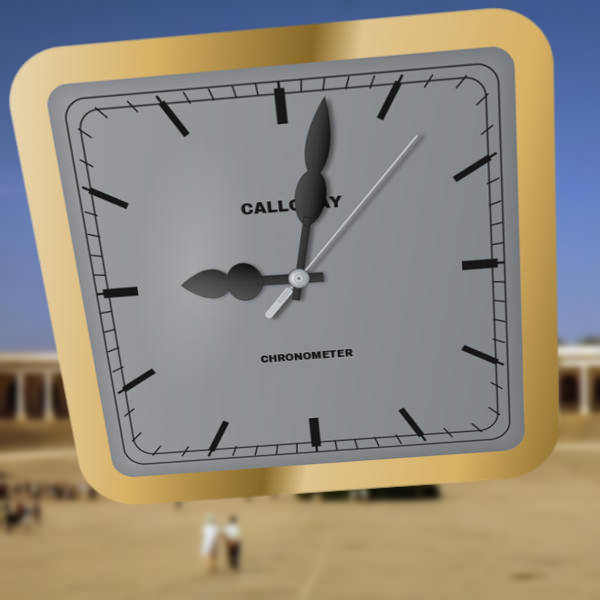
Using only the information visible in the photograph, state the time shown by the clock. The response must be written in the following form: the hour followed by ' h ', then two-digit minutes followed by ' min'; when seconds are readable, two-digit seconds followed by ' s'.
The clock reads 9 h 02 min 07 s
